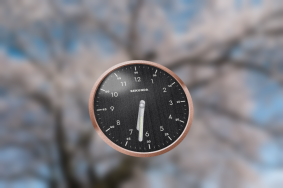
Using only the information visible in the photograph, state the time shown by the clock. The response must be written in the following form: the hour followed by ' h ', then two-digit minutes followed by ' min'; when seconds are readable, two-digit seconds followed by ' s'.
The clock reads 6 h 32 min
